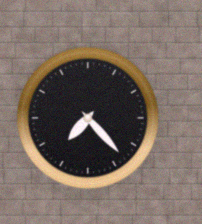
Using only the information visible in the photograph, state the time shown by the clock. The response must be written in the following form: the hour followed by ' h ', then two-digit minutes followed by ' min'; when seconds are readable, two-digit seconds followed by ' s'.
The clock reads 7 h 23 min
